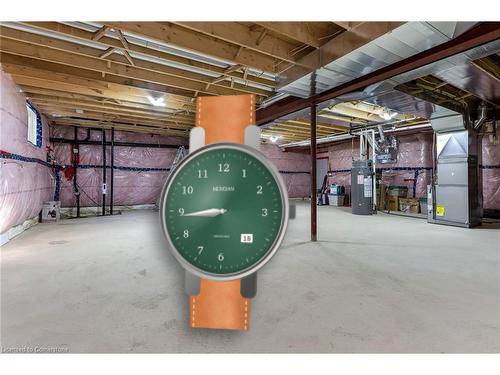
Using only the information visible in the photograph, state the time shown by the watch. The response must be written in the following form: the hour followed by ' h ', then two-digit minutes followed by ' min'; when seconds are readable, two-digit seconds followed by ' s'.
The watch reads 8 h 44 min
